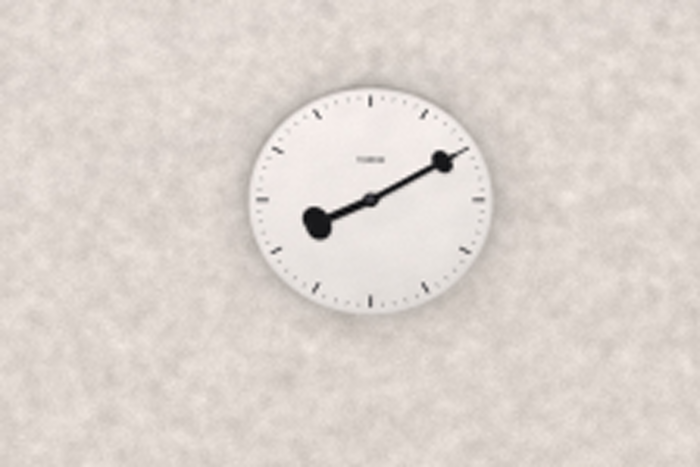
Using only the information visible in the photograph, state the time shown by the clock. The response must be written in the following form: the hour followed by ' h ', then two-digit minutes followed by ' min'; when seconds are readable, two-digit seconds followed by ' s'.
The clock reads 8 h 10 min
